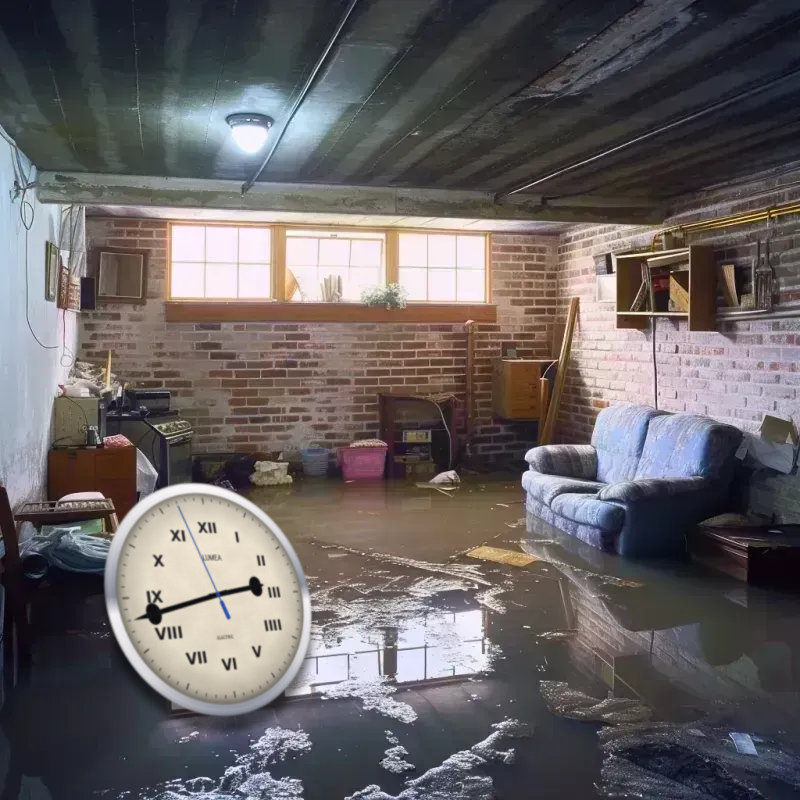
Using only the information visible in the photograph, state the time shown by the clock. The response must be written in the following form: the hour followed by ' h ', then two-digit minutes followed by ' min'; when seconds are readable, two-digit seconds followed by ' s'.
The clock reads 2 h 42 min 57 s
